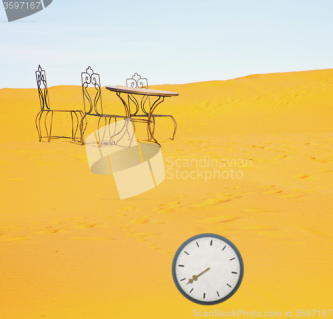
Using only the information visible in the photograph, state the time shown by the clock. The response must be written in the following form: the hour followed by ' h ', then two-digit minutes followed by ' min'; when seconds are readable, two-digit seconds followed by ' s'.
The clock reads 7 h 38 min
